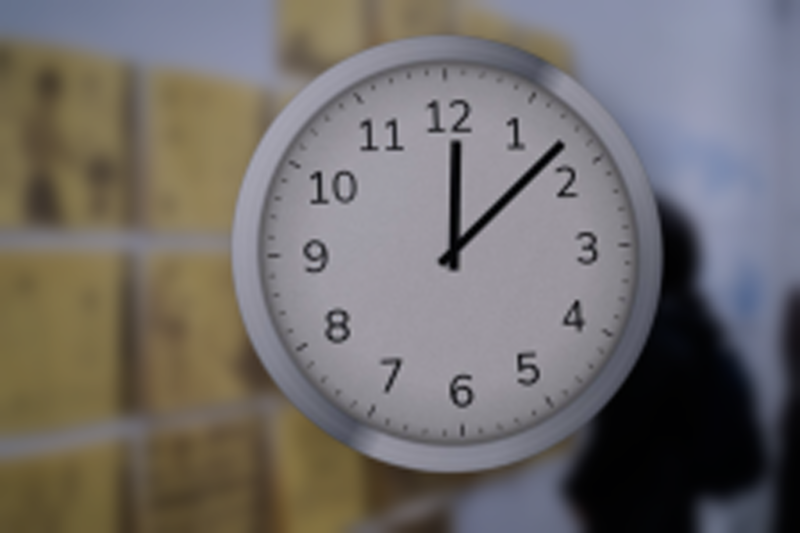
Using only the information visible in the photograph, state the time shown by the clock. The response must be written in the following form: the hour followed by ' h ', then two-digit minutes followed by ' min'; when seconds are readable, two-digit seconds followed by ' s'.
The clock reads 12 h 08 min
